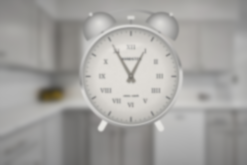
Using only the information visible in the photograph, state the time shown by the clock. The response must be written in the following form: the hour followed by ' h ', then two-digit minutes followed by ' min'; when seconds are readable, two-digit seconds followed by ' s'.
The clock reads 12 h 55 min
